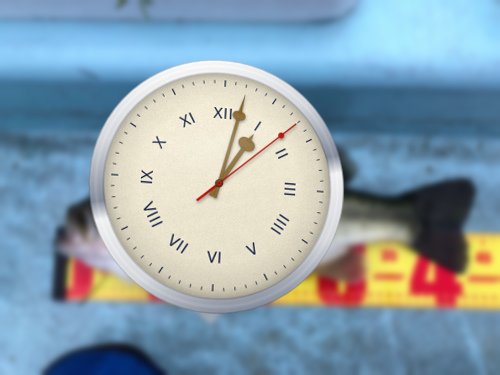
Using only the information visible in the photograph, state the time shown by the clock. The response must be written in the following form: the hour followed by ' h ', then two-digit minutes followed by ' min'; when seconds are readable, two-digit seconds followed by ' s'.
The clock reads 1 h 02 min 08 s
